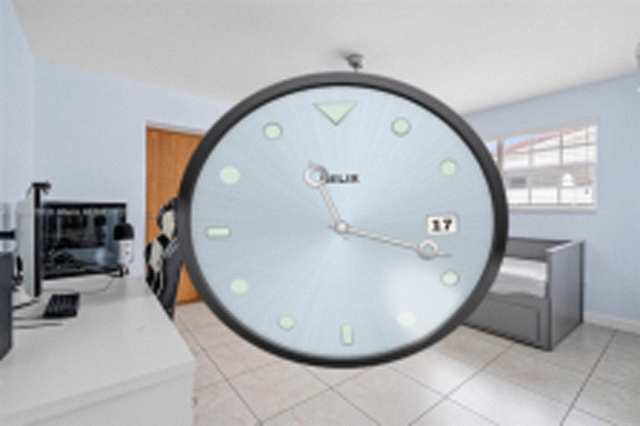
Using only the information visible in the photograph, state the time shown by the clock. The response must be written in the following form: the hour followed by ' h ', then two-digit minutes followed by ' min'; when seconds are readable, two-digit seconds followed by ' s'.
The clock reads 11 h 18 min
